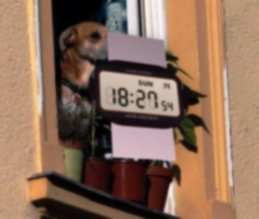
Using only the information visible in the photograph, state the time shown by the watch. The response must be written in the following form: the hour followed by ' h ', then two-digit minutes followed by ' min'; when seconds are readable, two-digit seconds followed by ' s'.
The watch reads 18 h 27 min
